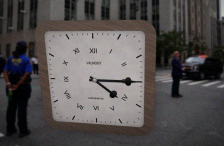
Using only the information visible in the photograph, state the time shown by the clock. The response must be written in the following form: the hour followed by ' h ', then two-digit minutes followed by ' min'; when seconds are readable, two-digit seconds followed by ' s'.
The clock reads 4 h 15 min
